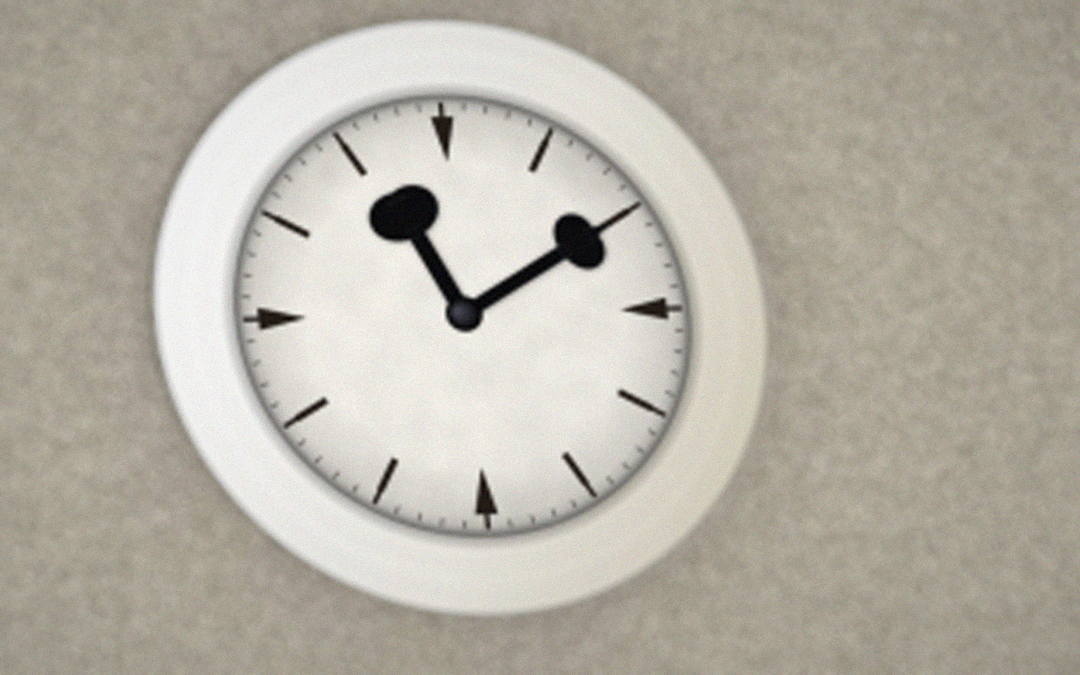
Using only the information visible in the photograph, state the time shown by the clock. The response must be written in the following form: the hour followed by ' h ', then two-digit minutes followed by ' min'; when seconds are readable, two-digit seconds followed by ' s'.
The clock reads 11 h 10 min
